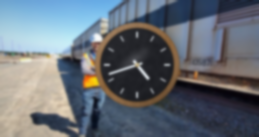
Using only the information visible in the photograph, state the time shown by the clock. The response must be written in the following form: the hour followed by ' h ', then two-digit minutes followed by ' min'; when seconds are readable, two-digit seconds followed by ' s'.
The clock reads 4 h 42 min
